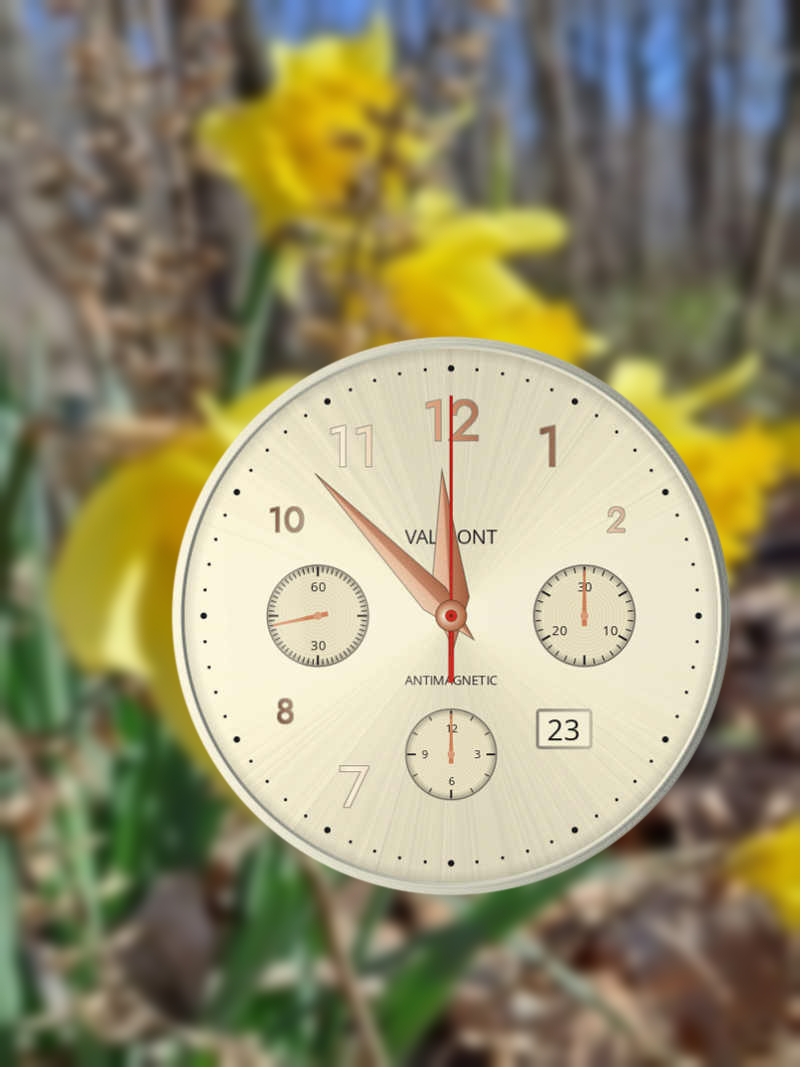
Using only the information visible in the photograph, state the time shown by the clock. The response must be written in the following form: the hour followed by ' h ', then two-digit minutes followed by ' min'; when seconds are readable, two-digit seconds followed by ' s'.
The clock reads 11 h 52 min 43 s
